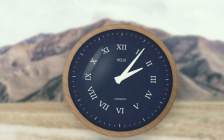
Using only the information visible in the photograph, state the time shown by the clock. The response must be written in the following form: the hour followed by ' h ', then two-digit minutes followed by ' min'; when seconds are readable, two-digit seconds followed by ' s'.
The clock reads 2 h 06 min
